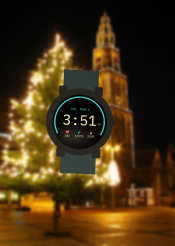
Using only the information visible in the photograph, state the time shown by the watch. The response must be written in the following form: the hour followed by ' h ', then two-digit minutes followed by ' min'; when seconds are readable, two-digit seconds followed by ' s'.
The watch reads 3 h 51 min
